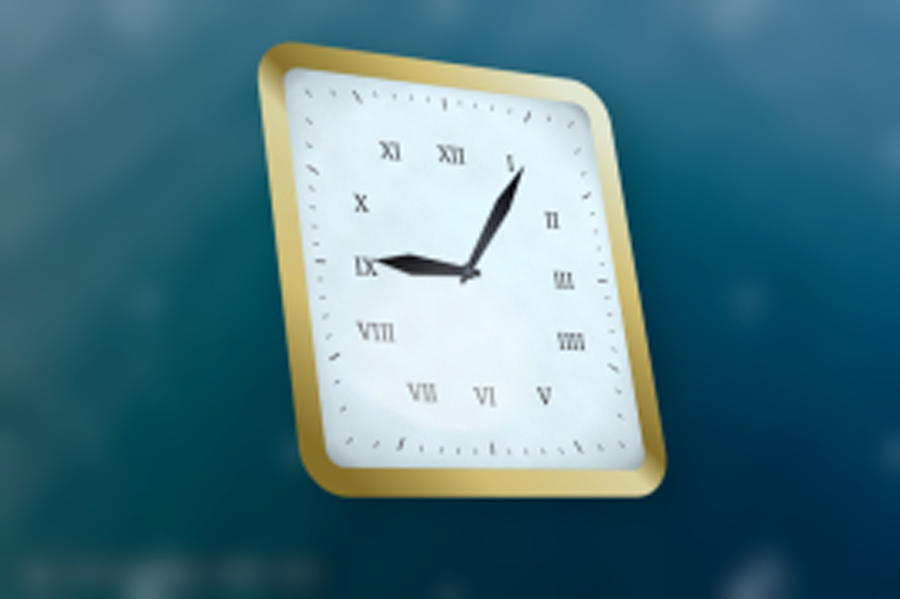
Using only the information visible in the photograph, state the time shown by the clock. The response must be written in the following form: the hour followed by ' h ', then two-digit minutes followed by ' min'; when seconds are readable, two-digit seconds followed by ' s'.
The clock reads 9 h 06 min
